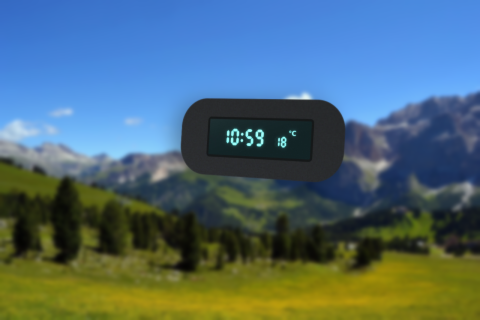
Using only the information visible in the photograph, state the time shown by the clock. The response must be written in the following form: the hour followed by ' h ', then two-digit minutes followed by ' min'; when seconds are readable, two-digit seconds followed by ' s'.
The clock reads 10 h 59 min
